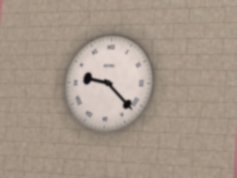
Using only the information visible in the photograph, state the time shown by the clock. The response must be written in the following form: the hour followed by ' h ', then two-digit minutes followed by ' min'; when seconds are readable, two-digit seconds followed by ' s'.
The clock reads 9 h 22 min
